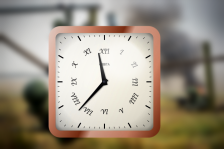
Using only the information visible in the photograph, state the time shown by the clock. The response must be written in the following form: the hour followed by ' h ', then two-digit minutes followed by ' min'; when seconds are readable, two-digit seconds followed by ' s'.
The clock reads 11 h 37 min
